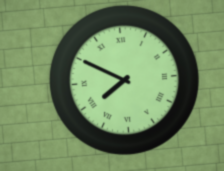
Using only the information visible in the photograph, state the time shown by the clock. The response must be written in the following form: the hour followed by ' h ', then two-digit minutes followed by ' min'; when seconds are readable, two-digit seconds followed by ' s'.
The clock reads 7 h 50 min
